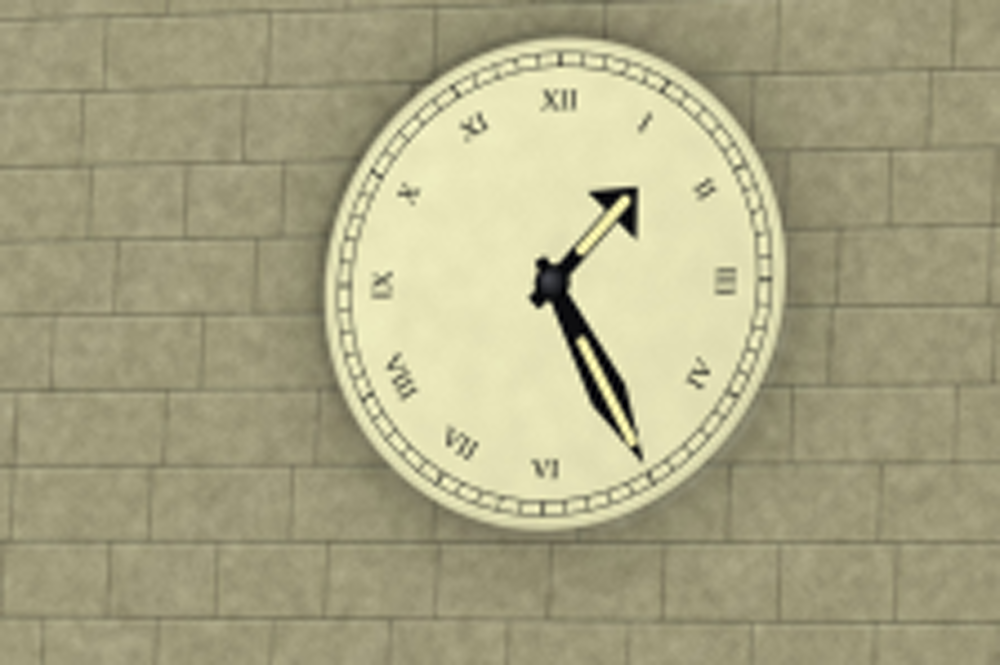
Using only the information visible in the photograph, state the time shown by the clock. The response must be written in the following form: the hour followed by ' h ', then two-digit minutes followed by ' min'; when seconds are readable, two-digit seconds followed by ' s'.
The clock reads 1 h 25 min
